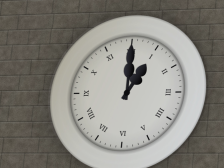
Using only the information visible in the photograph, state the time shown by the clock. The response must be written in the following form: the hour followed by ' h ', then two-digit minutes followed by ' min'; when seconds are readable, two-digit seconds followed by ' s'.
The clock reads 1 h 00 min
